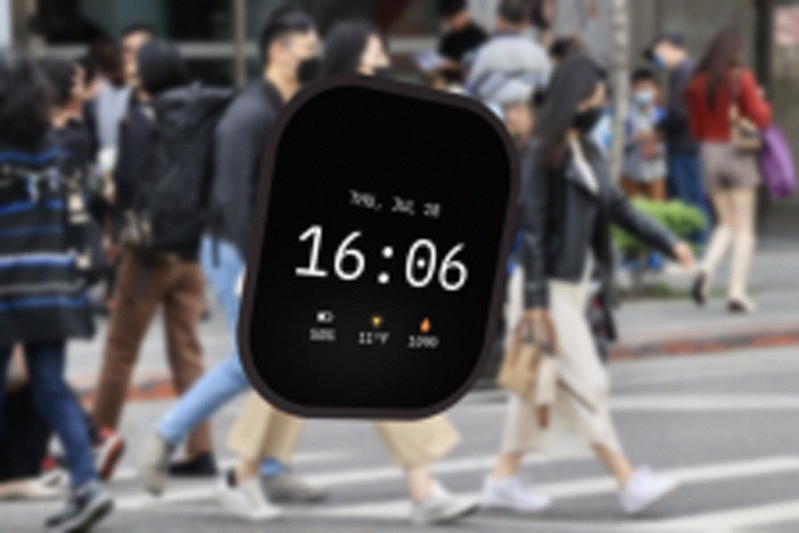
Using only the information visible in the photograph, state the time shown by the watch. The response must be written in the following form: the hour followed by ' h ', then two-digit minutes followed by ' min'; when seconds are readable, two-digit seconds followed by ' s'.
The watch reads 16 h 06 min
